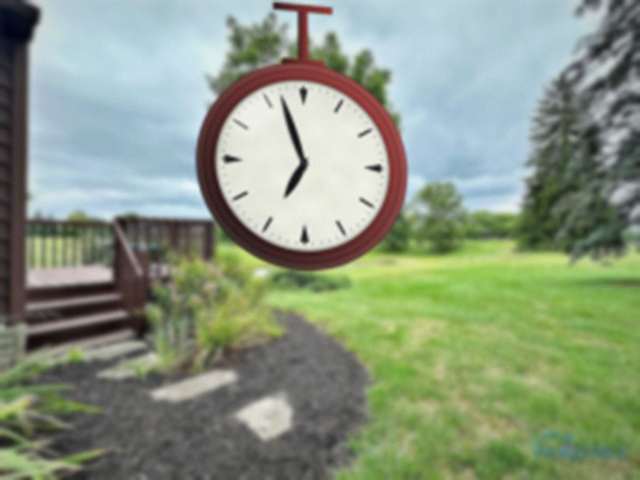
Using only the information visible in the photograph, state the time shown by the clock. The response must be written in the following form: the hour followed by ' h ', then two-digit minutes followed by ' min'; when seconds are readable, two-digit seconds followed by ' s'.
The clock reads 6 h 57 min
